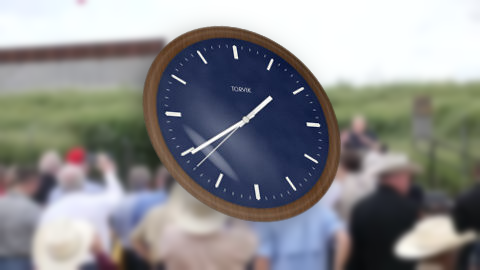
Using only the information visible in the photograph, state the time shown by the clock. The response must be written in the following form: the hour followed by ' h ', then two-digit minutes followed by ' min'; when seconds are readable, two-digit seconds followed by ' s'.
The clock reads 1 h 39 min 38 s
